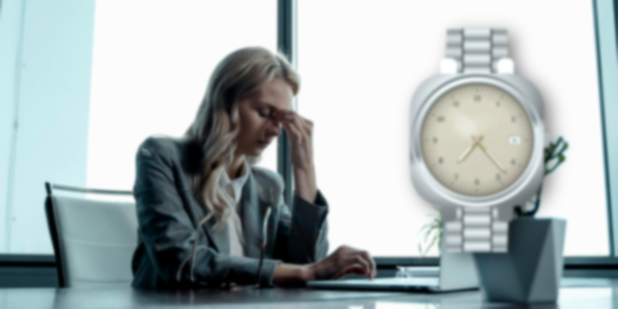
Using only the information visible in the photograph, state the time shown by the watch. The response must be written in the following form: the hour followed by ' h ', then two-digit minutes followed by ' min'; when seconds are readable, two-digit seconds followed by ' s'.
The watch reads 7 h 23 min
